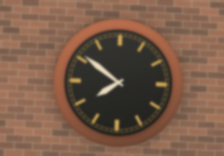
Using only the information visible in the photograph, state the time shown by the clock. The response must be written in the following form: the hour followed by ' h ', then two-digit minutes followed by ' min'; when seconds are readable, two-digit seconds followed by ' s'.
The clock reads 7 h 51 min
